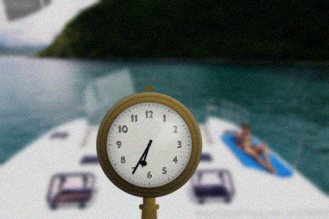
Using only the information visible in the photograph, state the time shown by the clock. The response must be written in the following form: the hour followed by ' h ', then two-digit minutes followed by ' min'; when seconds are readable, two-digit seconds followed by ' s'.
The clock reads 6 h 35 min
